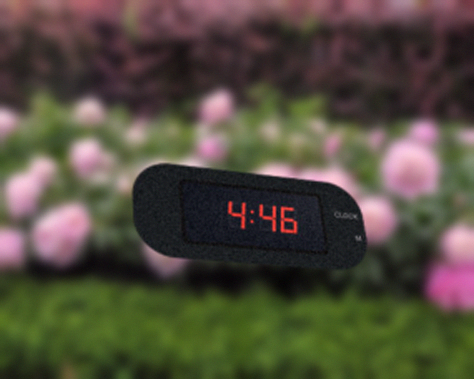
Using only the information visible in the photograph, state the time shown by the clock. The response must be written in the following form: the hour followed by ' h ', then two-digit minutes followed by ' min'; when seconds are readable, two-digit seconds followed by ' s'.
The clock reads 4 h 46 min
